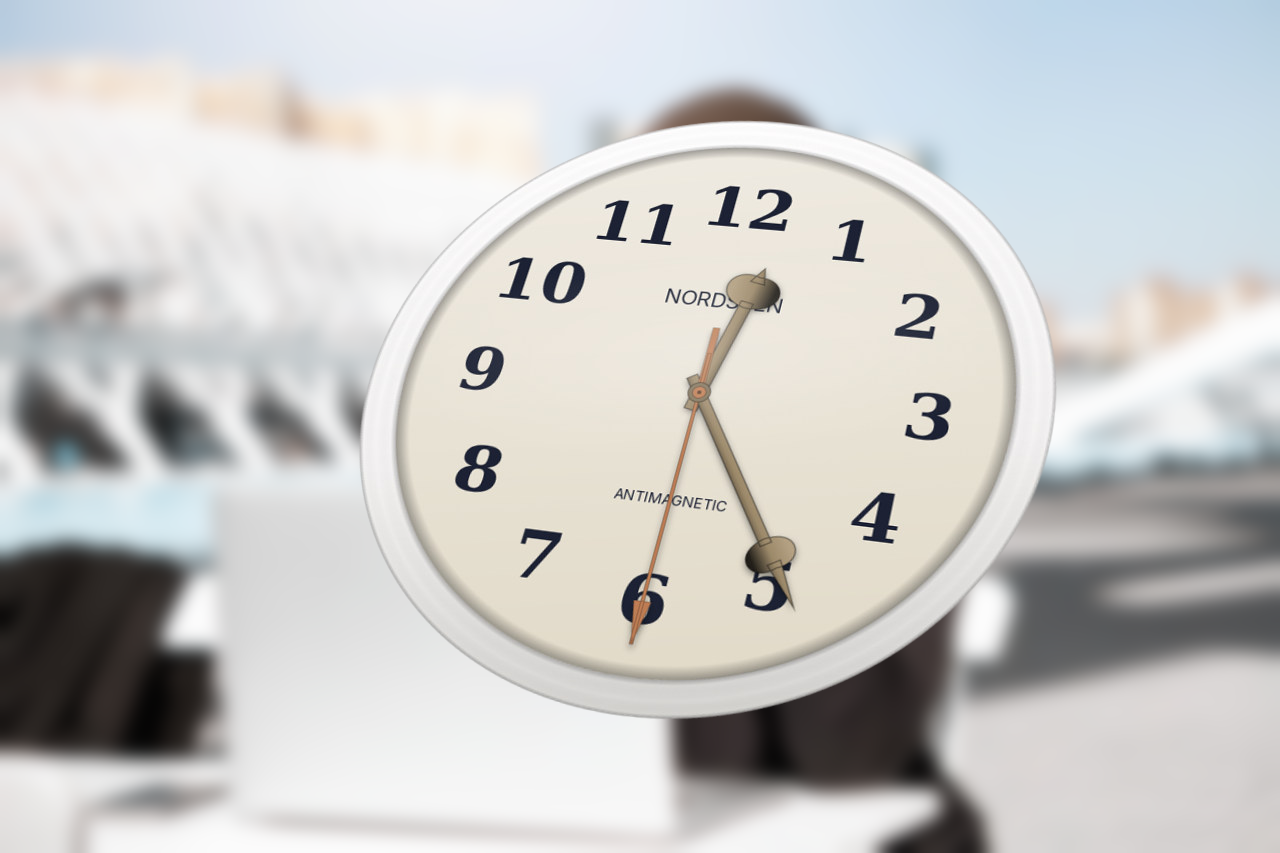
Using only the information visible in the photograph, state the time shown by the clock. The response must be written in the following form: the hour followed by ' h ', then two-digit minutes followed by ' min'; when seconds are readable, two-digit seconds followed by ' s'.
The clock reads 12 h 24 min 30 s
